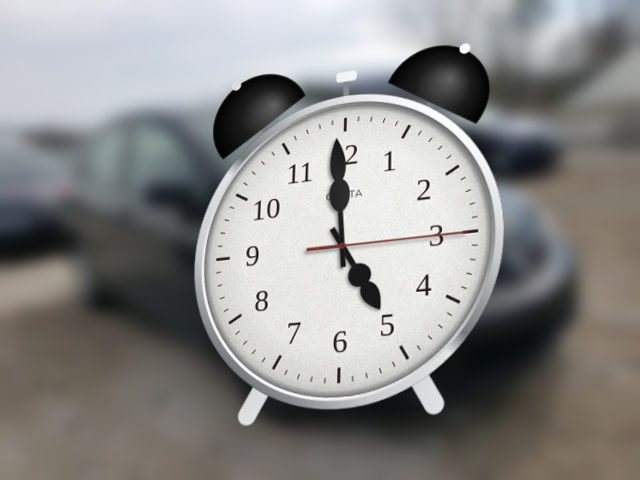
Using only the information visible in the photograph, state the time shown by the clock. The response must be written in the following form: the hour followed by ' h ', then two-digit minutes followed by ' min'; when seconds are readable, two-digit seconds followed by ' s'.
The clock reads 4 h 59 min 15 s
